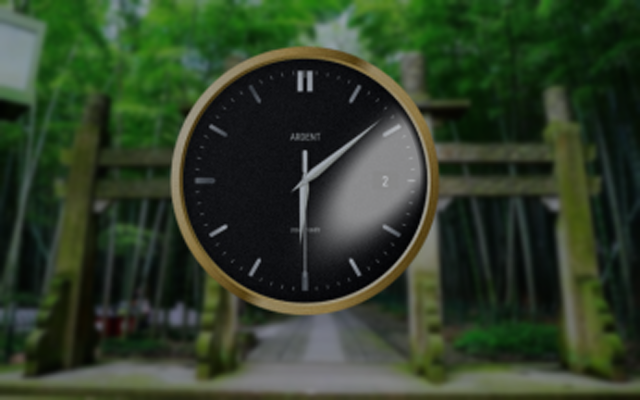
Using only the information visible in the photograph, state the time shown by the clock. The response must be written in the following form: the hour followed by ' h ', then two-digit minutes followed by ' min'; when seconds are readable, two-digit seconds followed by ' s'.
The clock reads 6 h 08 min 30 s
